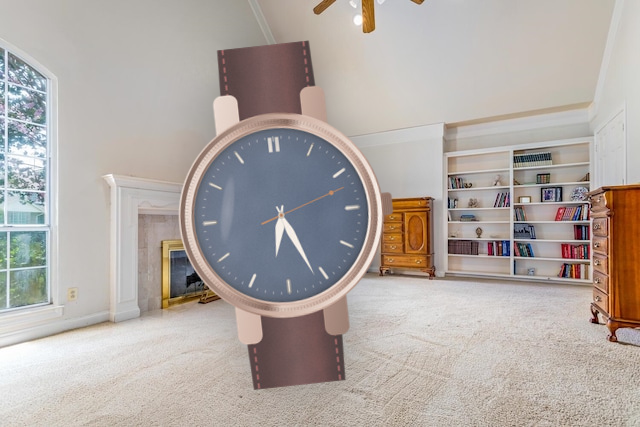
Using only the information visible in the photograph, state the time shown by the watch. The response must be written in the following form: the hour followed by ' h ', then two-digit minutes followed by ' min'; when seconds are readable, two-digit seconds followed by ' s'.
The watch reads 6 h 26 min 12 s
